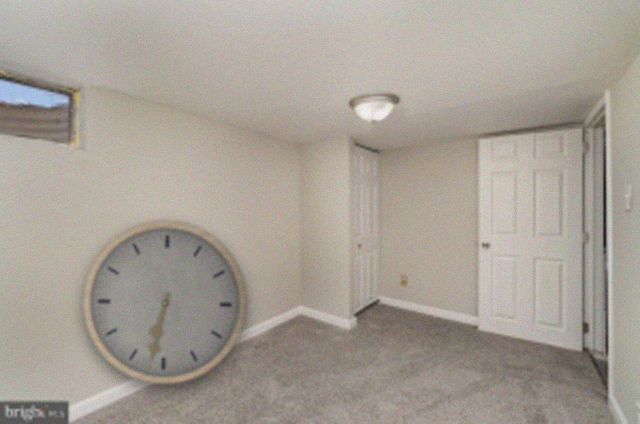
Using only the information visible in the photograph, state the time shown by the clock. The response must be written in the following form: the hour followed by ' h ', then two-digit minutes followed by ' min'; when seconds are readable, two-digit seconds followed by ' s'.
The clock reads 6 h 32 min
